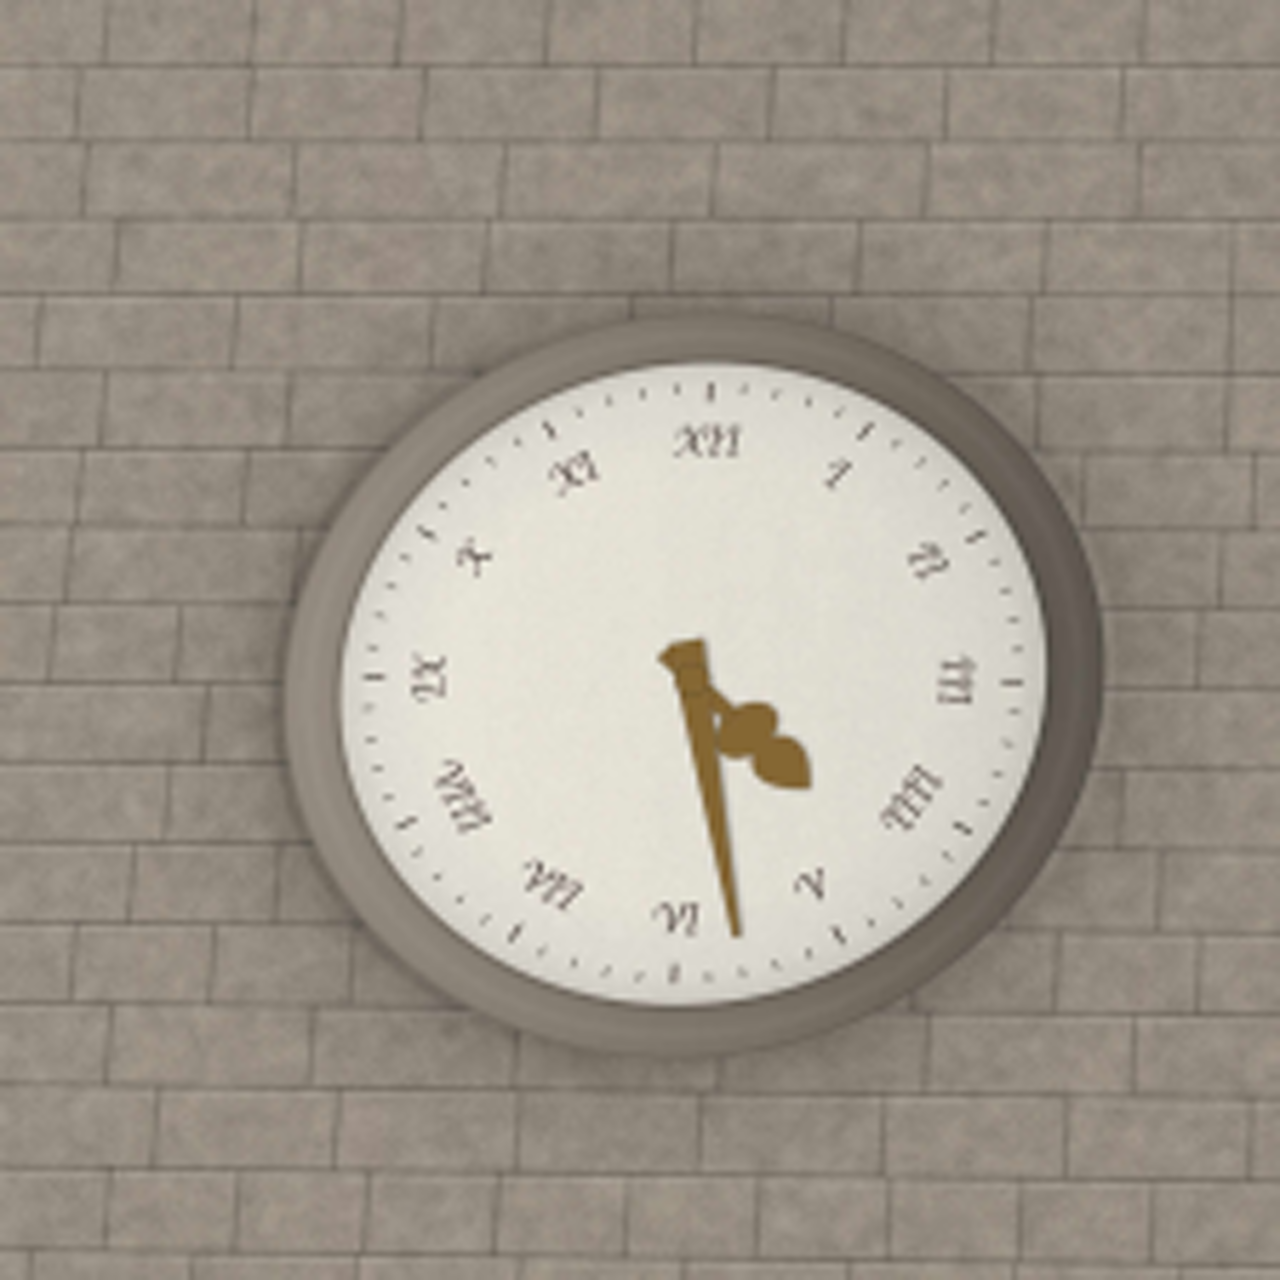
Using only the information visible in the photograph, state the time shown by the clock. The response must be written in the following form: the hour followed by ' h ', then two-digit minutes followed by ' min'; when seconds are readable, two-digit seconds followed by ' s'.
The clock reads 4 h 28 min
